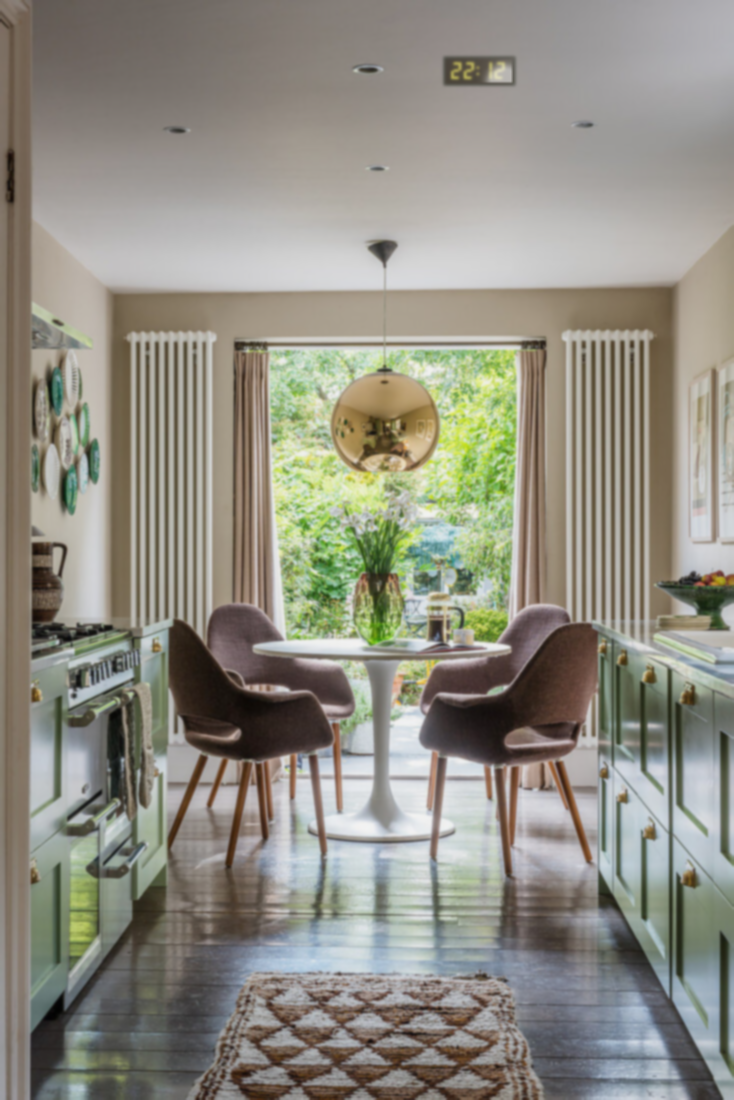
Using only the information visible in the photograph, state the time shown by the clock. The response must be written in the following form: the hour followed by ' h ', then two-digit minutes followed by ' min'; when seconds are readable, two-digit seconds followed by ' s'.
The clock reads 22 h 12 min
